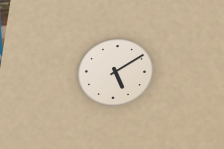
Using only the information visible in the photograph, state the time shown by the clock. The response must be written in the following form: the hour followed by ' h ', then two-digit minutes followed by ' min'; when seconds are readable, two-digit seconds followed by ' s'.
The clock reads 5 h 09 min
